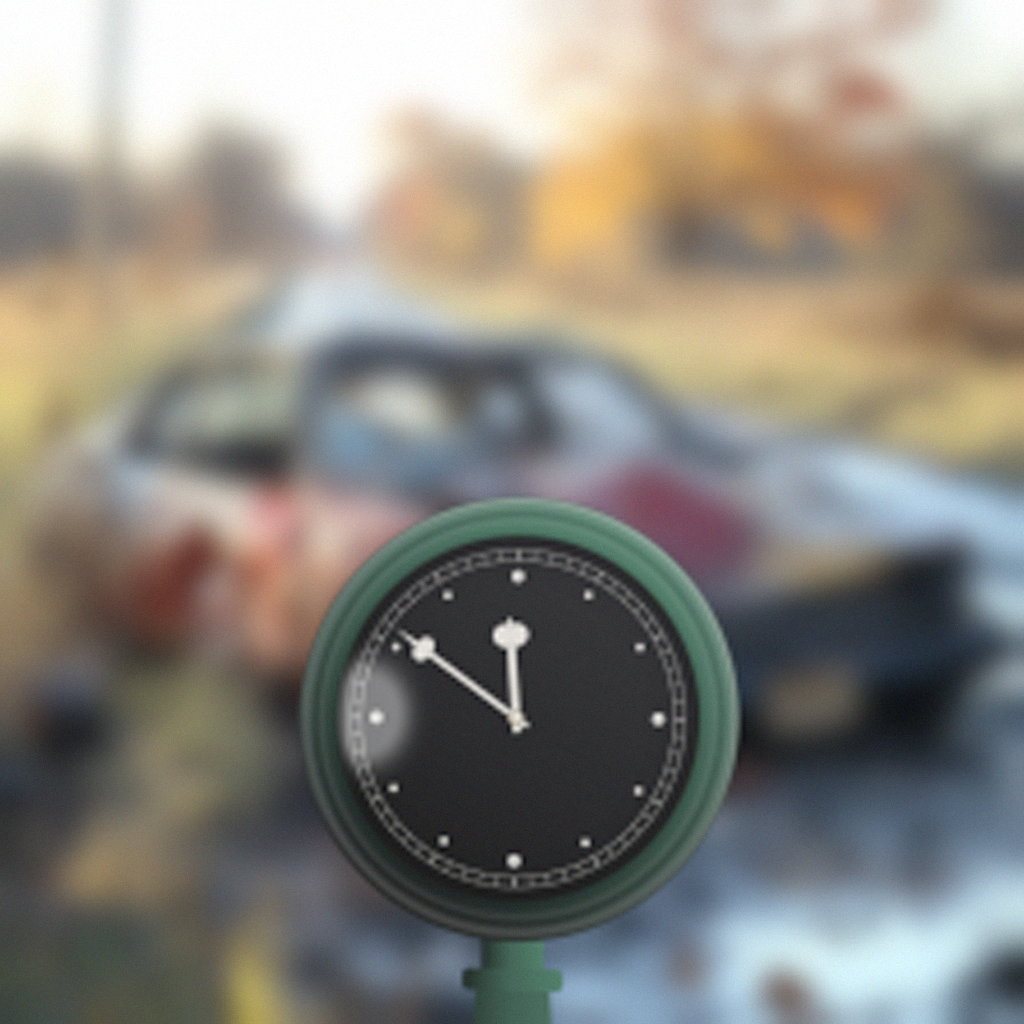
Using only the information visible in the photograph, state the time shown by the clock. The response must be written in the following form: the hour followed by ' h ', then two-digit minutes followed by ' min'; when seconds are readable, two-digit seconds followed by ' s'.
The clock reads 11 h 51 min
